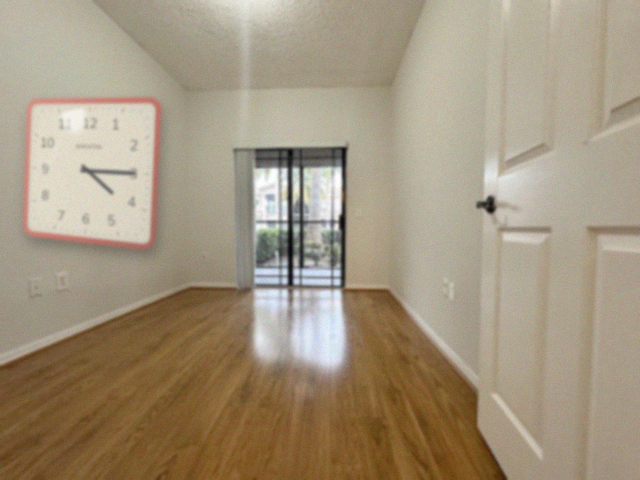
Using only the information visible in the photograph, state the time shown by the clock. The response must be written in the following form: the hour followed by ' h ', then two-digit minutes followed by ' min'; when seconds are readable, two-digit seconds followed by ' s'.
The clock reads 4 h 15 min
